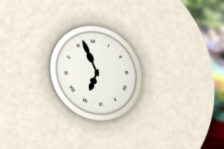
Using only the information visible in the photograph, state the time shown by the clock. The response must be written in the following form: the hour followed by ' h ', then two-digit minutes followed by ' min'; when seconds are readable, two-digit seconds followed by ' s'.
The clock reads 6 h 57 min
